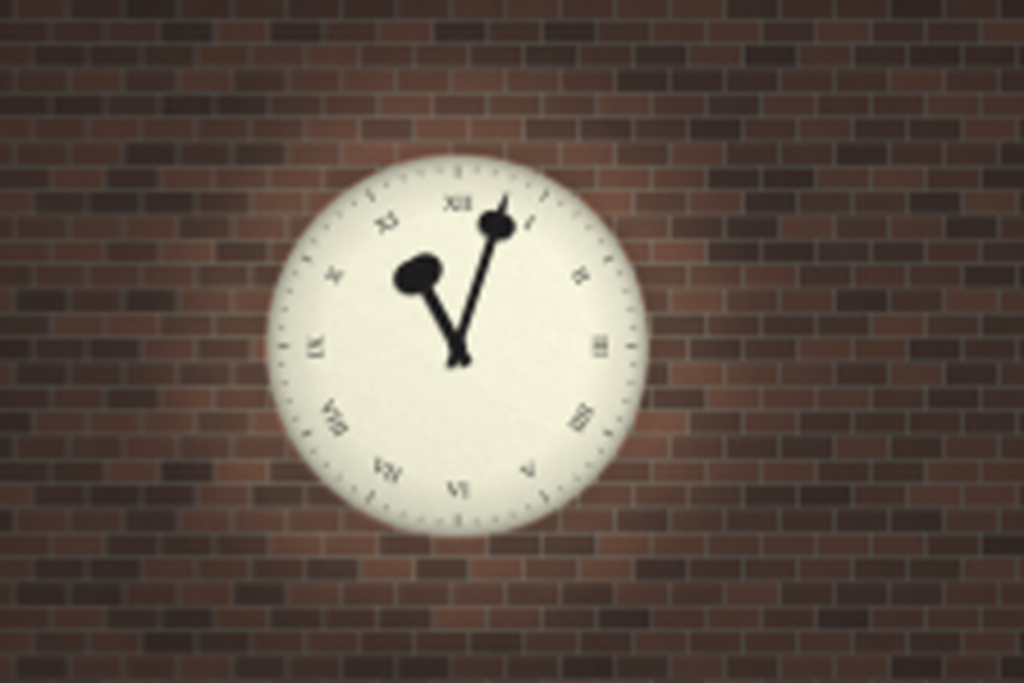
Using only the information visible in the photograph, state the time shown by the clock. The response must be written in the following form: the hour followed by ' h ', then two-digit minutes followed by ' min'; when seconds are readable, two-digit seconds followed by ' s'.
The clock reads 11 h 03 min
